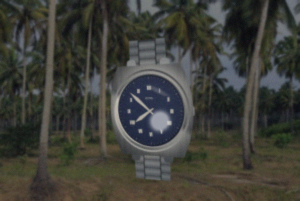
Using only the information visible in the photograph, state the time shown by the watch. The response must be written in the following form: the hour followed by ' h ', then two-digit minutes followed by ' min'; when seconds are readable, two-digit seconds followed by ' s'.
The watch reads 7 h 52 min
